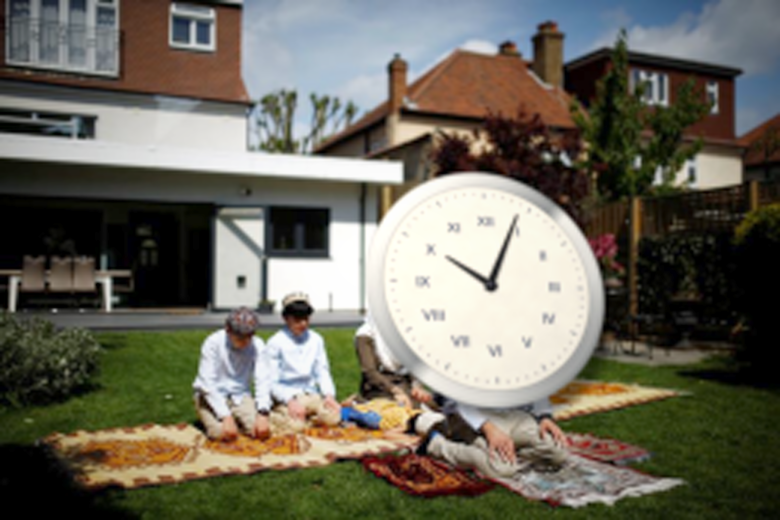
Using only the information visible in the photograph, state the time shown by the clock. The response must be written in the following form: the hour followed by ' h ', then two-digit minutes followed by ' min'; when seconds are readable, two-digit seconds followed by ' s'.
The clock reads 10 h 04 min
